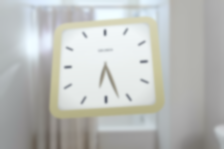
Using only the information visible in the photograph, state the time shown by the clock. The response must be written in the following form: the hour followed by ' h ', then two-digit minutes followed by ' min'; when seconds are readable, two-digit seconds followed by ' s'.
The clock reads 6 h 27 min
